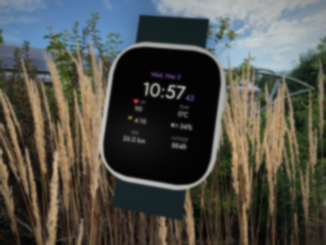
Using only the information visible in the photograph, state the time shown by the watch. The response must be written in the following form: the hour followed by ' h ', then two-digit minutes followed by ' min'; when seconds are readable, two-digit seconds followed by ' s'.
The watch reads 10 h 57 min
